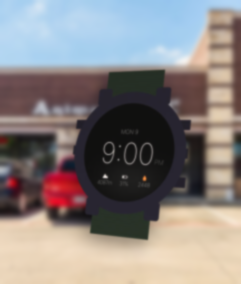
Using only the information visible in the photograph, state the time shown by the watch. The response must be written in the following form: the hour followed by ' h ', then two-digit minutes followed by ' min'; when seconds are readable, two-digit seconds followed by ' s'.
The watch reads 9 h 00 min
